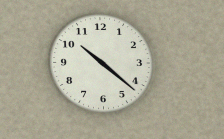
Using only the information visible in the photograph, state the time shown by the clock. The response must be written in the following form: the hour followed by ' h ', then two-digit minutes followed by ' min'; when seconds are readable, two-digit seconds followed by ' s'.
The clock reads 10 h 22 min
